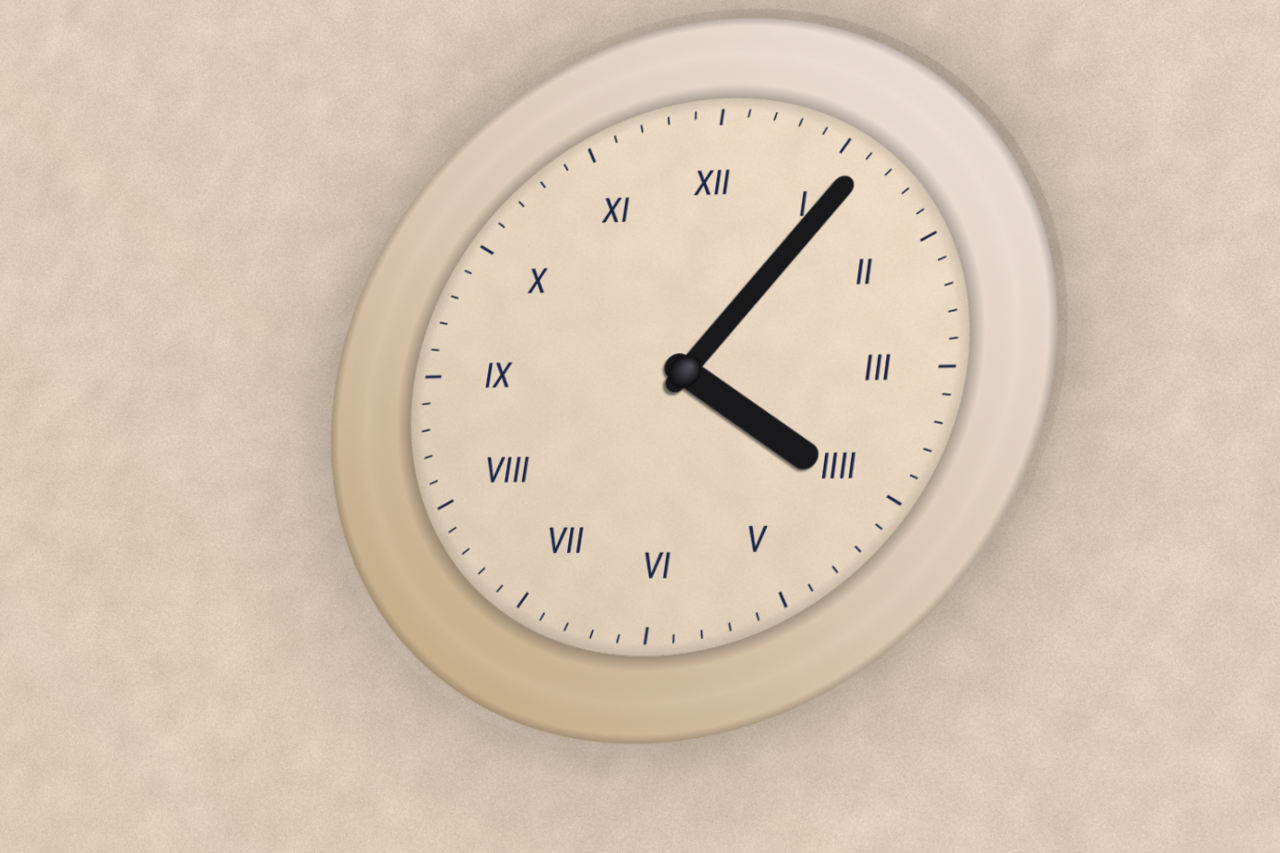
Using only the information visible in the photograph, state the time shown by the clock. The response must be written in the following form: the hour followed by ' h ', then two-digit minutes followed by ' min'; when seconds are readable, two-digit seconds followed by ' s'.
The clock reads 4 h 06 min
